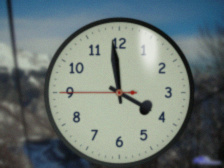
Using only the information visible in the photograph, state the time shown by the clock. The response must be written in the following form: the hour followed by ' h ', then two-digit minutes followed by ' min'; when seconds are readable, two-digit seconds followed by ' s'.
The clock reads 3 h 58 min 45 s
